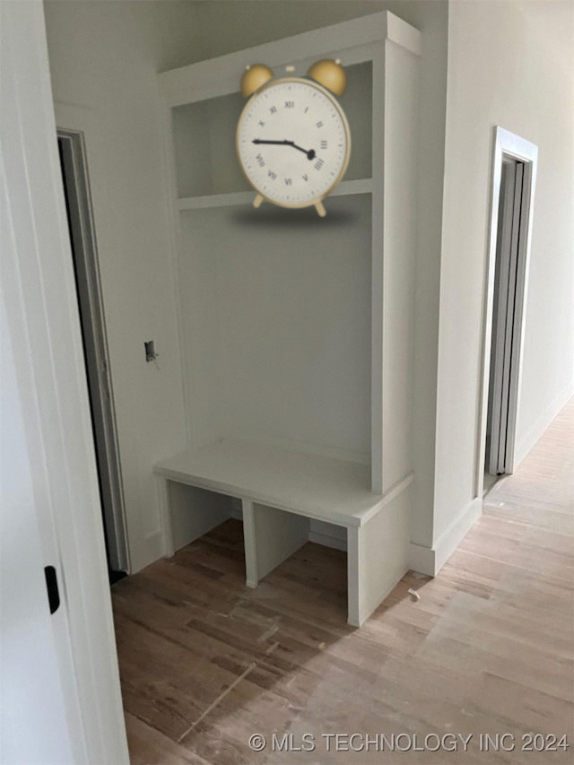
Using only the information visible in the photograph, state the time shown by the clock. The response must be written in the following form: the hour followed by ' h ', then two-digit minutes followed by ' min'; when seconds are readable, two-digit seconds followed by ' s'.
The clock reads 3 h 45 min
